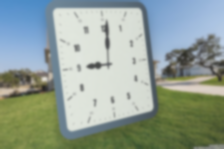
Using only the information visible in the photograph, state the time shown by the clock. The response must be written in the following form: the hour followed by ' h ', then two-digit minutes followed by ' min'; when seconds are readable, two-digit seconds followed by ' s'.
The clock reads 9 h 01 min
